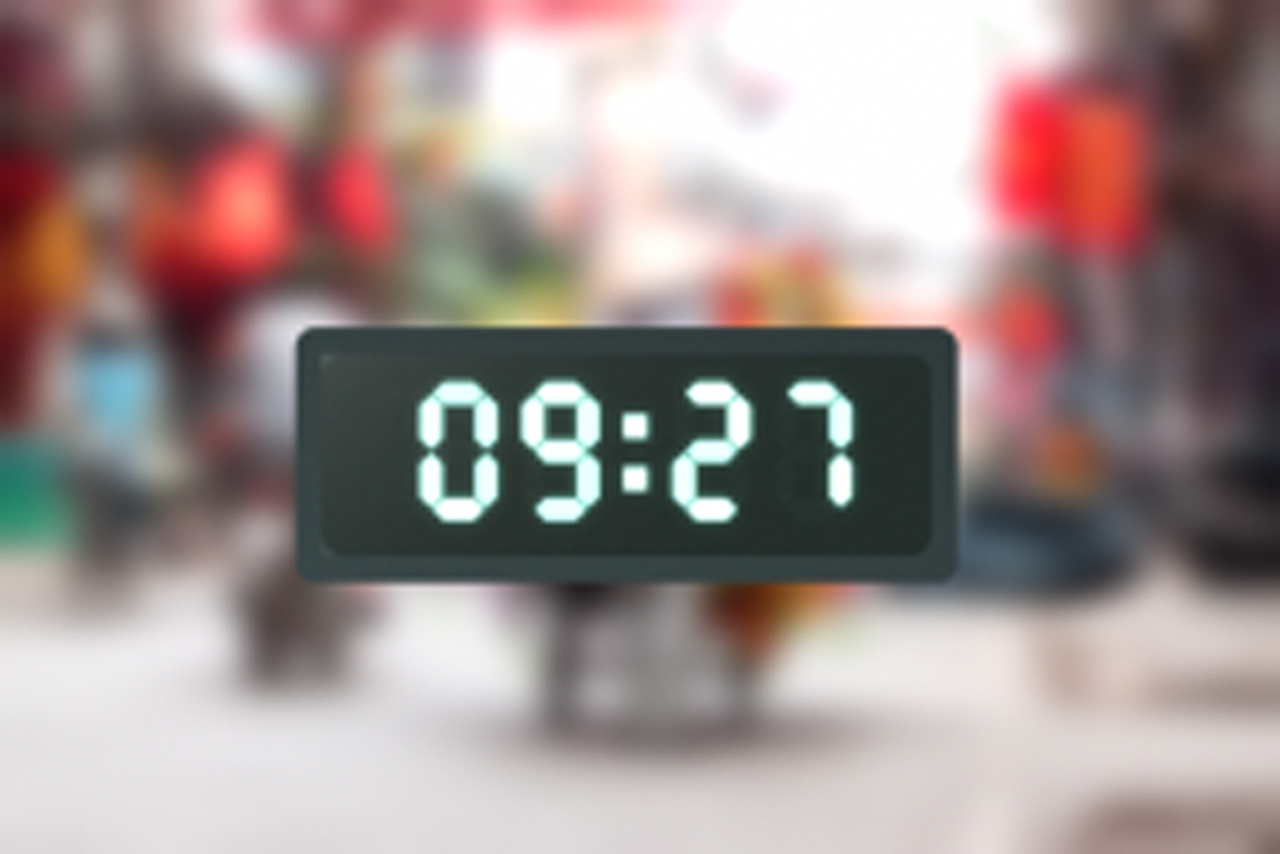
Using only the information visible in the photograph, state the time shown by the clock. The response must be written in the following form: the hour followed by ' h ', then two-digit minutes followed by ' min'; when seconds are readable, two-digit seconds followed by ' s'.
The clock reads 9 h 27 min
